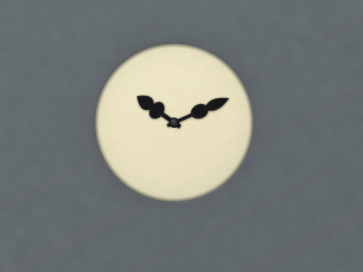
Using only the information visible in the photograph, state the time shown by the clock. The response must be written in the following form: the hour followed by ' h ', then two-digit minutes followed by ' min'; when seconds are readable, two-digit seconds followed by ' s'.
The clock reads 10 h 11 min
